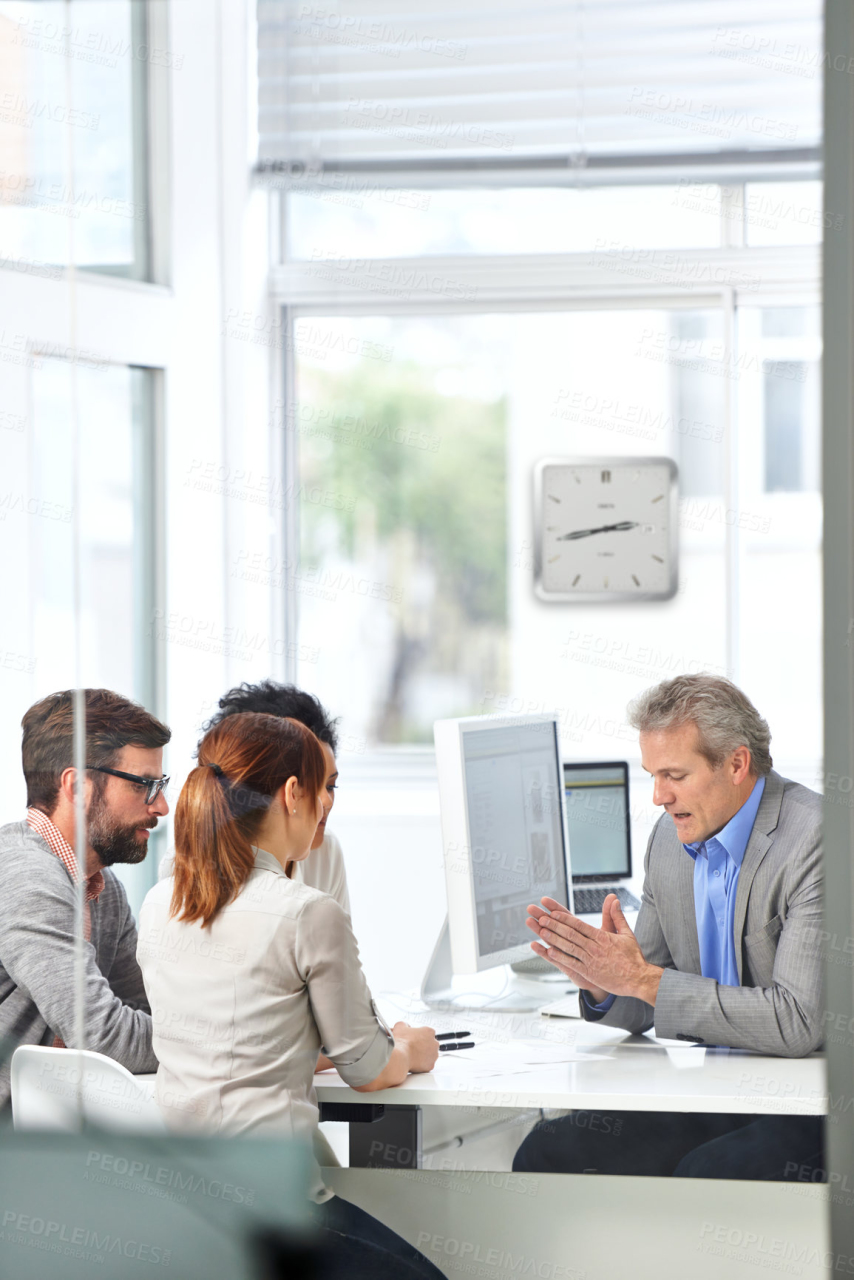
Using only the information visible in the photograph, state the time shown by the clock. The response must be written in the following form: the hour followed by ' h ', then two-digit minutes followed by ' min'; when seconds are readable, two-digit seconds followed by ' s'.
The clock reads 2 h 43 min
